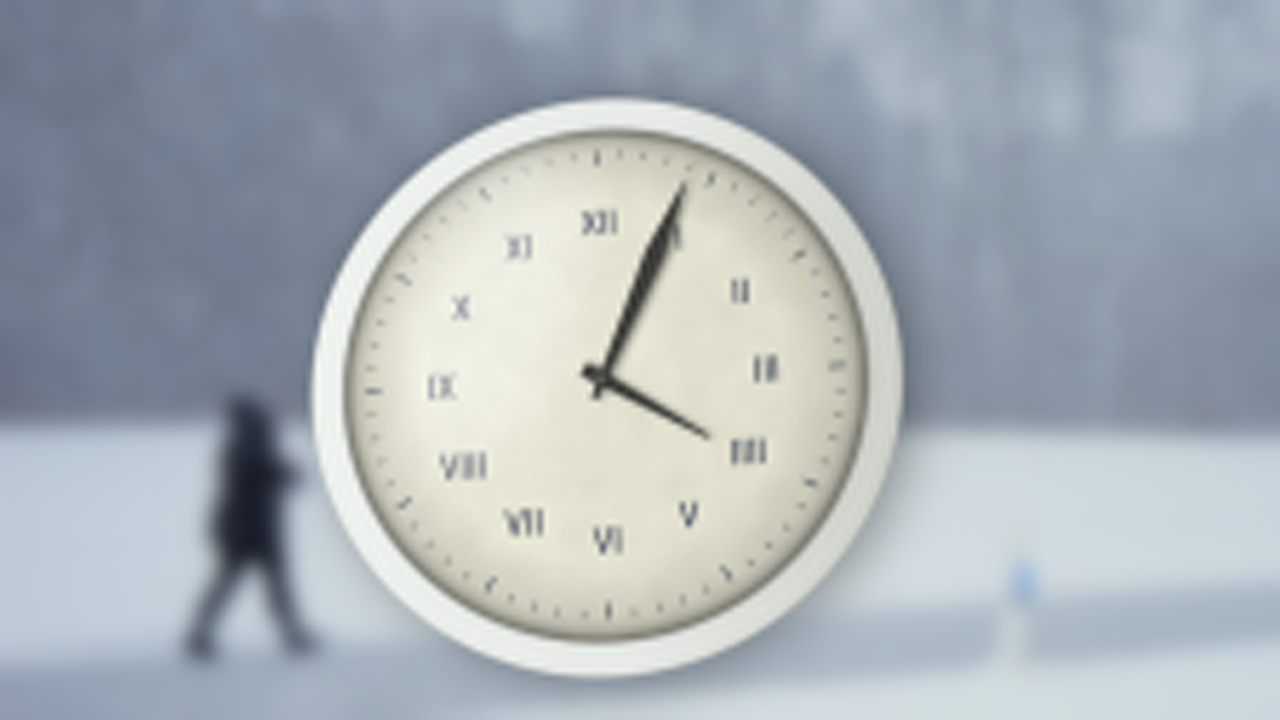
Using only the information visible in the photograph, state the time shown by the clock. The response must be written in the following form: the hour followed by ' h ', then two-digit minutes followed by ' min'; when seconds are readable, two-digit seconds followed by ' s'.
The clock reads 4 h 04 min
